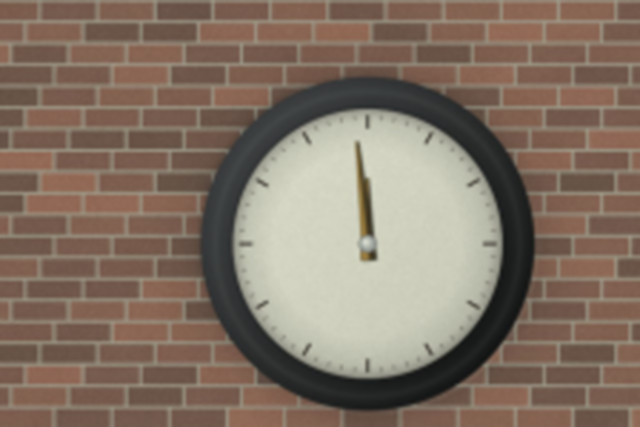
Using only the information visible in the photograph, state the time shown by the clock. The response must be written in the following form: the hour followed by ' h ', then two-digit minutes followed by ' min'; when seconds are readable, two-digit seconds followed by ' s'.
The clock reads 11 h 59 min
